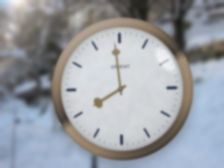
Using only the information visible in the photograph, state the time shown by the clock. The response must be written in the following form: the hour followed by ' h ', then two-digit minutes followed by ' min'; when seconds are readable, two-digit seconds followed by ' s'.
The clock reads 7 h 59 min
